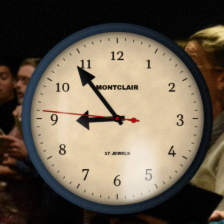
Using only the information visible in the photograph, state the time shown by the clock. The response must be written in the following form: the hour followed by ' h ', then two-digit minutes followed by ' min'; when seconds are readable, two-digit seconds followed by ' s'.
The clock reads 8 h 53 min 46 s
